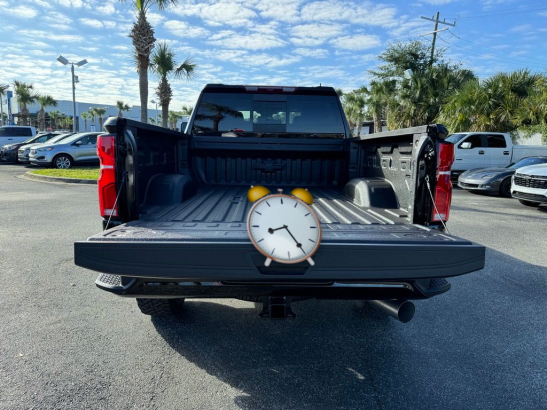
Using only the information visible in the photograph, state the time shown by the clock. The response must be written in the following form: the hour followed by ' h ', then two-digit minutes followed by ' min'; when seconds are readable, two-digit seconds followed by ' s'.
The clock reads 8 h 25 min
